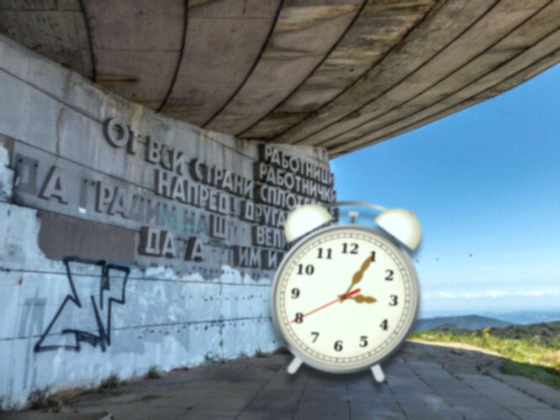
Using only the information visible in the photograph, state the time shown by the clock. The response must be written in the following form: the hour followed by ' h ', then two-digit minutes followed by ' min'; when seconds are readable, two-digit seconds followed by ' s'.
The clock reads 3 h 04 min 40 s
